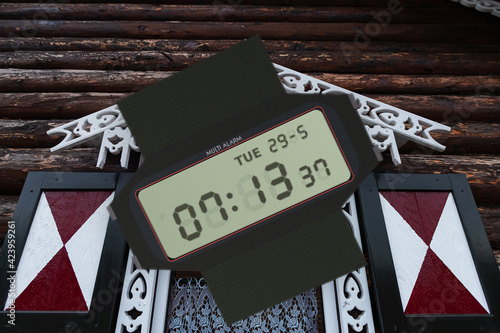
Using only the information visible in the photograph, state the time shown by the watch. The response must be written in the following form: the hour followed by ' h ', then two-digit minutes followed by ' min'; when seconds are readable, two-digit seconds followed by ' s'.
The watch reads 7 h 13 min 37 s
